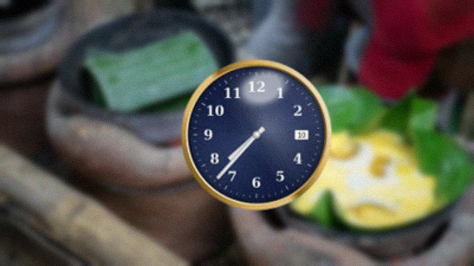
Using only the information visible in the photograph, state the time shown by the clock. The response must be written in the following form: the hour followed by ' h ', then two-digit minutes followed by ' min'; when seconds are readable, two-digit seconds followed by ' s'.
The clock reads 7 h 37 min
